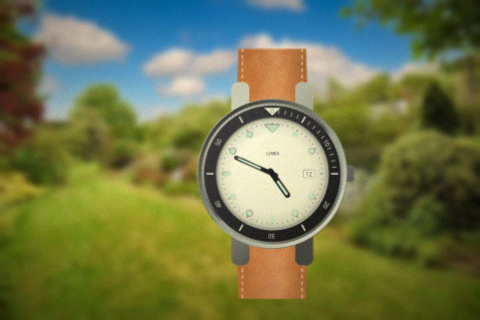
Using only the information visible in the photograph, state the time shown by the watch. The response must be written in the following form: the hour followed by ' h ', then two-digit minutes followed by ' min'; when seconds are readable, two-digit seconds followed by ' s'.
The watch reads 4 h 49 min
